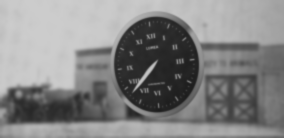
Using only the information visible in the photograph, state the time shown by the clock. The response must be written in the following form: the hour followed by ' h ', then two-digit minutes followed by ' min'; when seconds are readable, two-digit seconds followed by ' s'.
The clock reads 7 h 38 min
